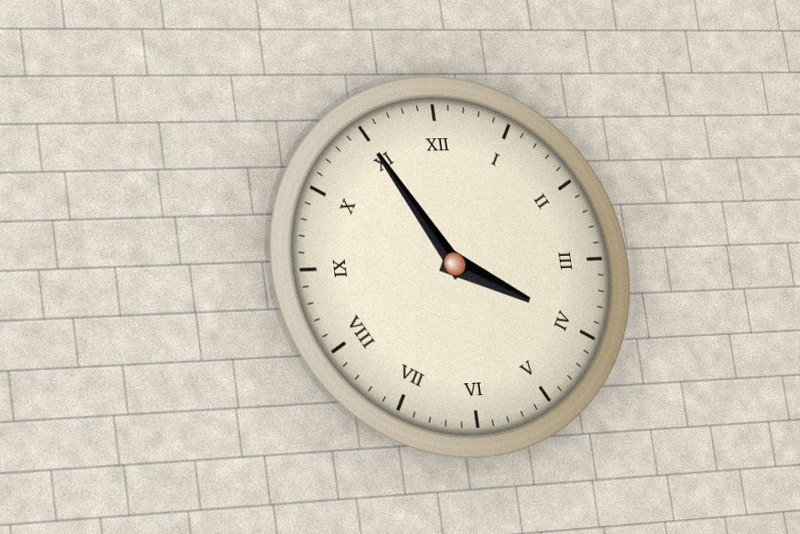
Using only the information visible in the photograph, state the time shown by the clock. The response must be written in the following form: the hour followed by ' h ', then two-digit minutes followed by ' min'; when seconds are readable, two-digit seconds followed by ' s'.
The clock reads 3 h 55 min
